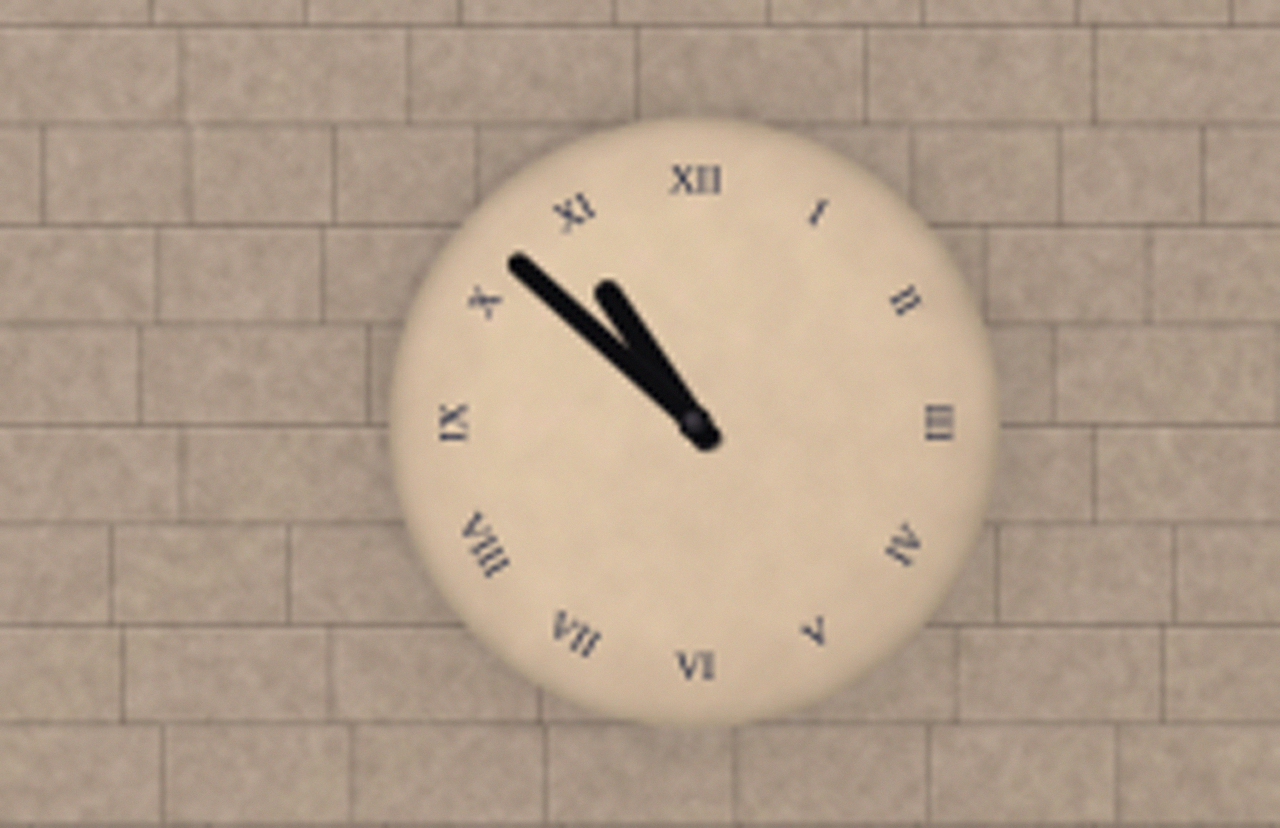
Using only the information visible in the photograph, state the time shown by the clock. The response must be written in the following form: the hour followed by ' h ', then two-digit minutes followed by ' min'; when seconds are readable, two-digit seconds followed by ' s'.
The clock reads 10 h 52 min
